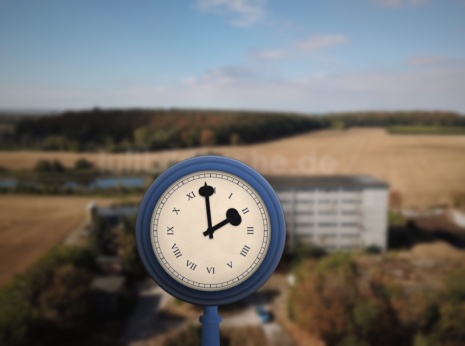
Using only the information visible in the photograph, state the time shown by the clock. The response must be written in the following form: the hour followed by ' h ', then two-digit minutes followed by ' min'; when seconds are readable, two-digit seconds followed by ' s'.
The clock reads 1 h 59 min
